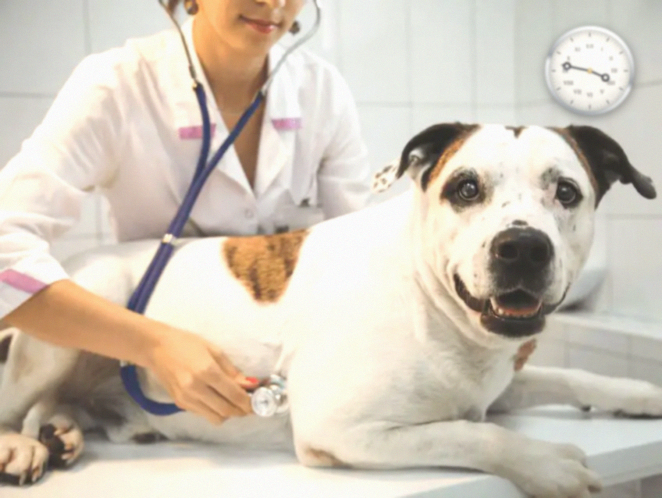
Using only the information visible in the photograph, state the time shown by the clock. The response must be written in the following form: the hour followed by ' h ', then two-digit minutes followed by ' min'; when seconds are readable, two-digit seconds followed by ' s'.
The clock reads 3 h 47 min
